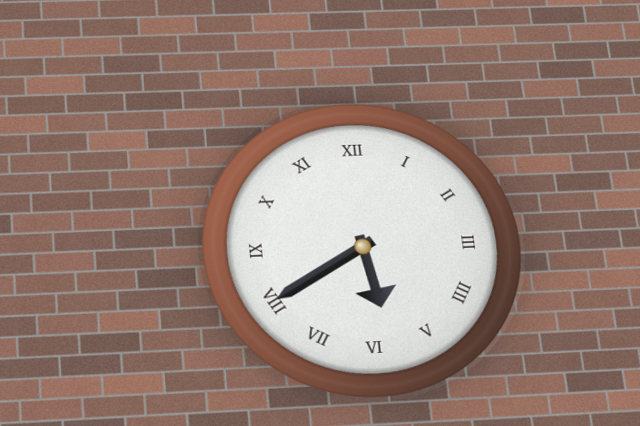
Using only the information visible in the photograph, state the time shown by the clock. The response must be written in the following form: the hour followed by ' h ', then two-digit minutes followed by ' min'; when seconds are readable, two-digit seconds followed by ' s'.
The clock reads 5 h 40 min
